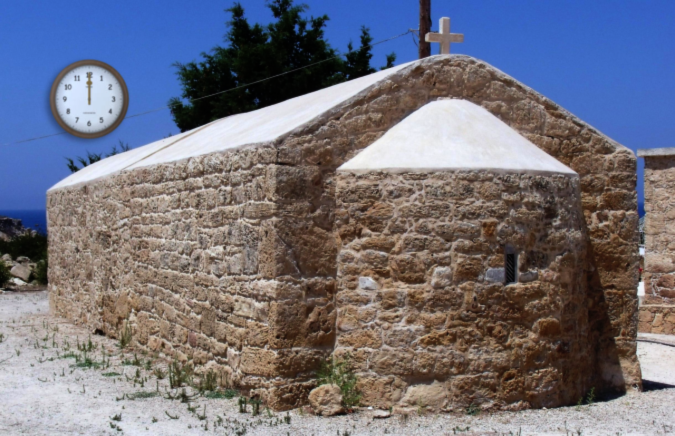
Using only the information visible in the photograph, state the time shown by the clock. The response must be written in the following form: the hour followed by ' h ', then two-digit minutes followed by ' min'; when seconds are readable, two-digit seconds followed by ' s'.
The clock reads 12 h 00 min
